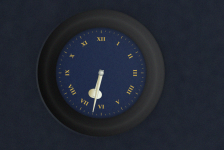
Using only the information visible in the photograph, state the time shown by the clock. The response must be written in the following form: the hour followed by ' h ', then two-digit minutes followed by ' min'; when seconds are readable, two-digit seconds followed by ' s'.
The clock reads 6 h 32 min
